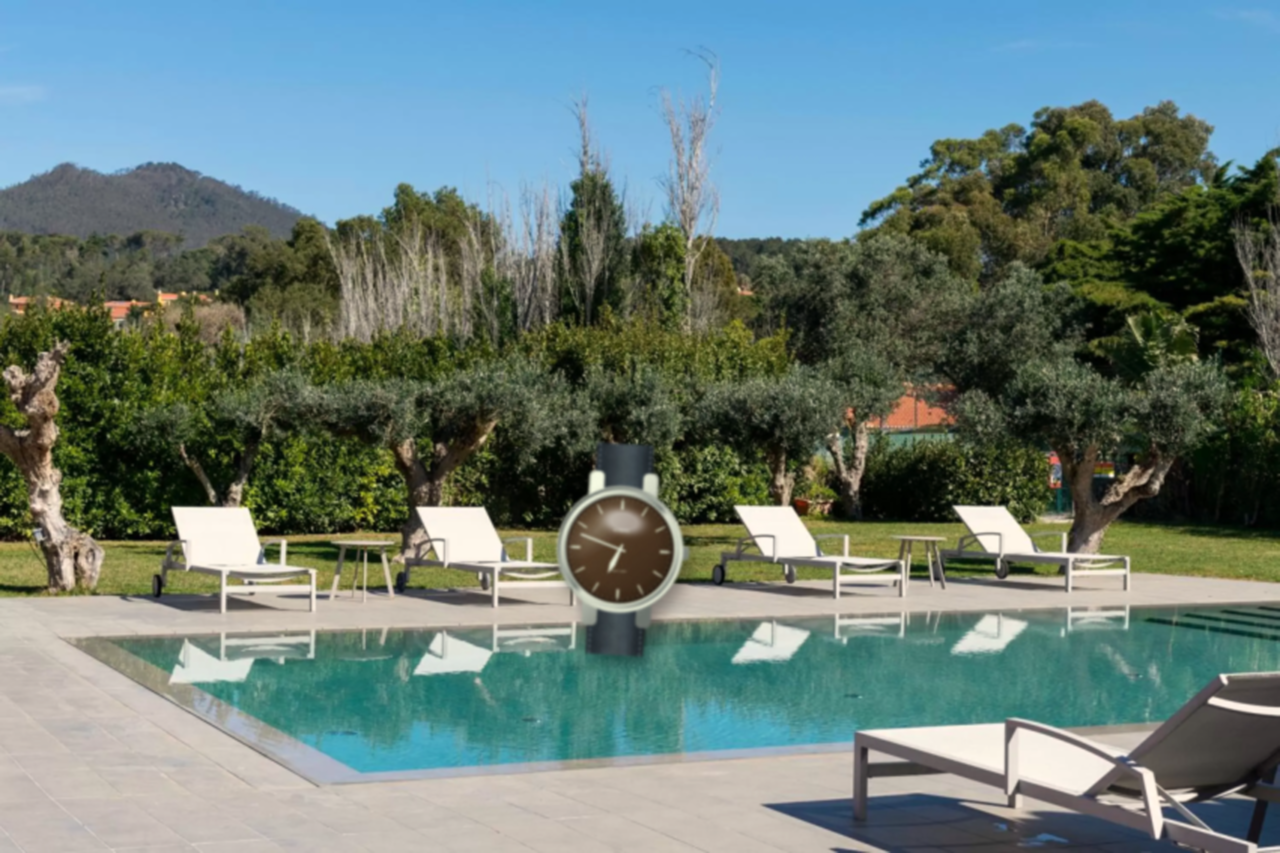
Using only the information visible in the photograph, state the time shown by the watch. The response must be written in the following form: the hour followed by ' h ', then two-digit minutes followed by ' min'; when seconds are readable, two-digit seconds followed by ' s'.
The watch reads 6 h 48 min
